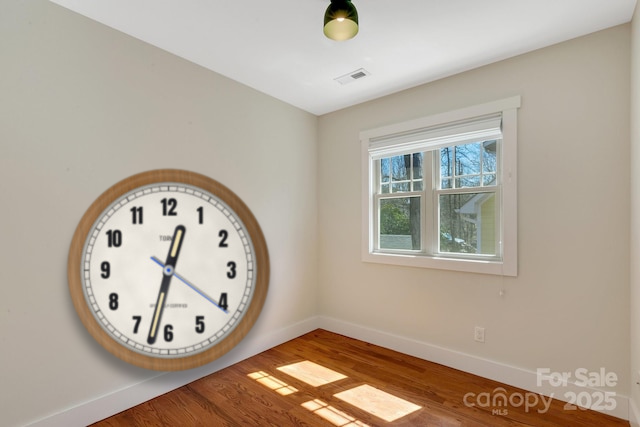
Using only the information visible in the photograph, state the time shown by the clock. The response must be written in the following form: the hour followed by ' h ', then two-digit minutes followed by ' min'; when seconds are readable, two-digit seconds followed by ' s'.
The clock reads 12 h 32 min 21 s
